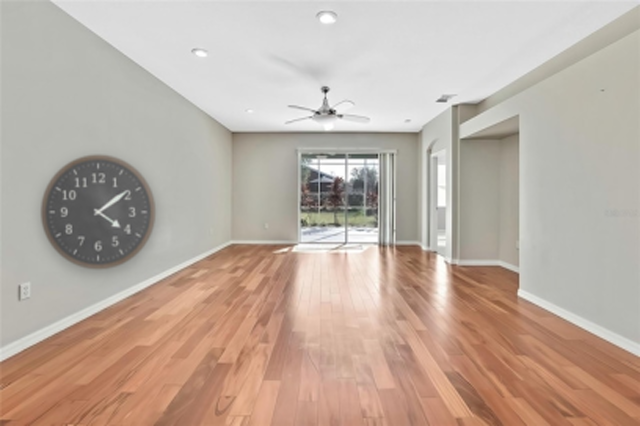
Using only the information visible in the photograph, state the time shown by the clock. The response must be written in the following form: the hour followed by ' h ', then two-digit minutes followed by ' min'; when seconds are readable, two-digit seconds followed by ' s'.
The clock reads 4 h 09 min
